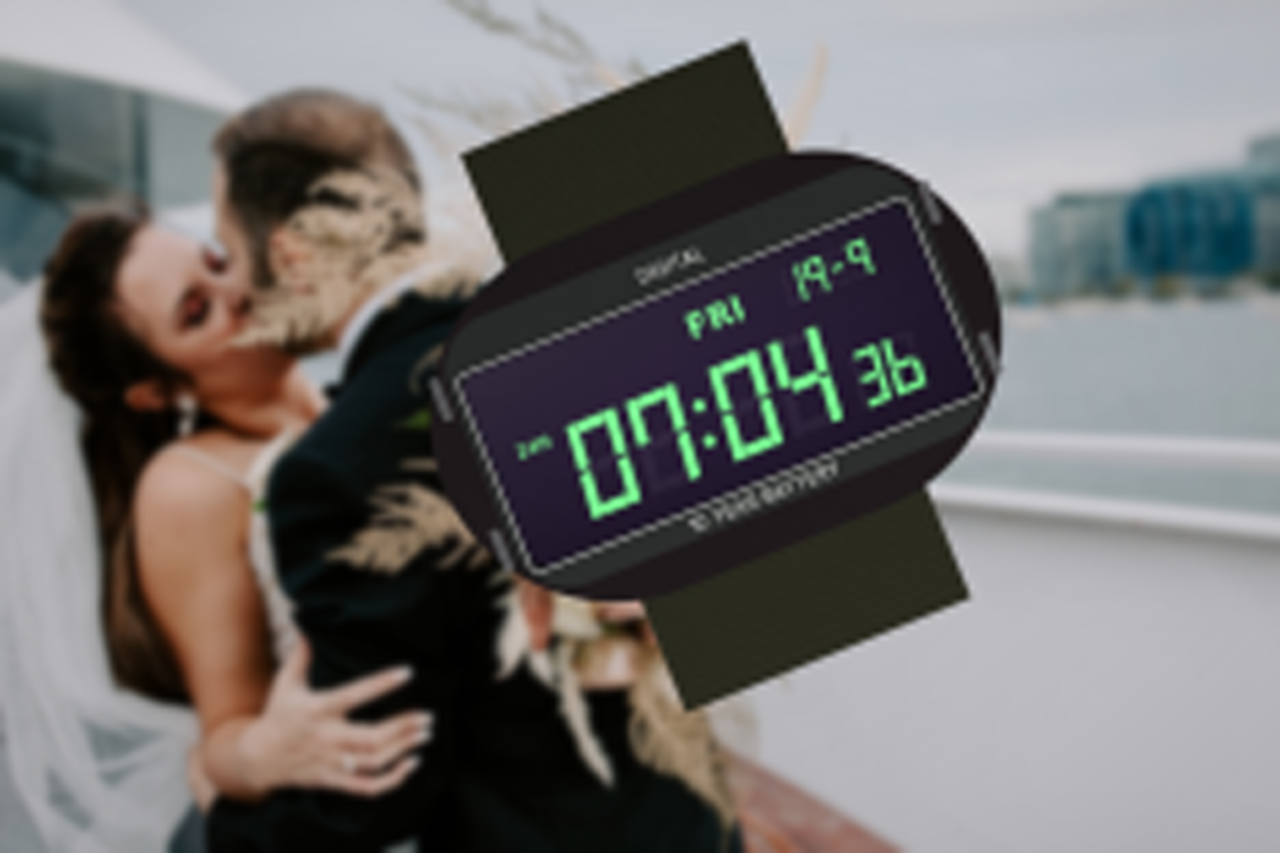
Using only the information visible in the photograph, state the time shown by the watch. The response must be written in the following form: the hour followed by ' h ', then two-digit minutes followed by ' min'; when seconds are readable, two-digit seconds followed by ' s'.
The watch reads 7 h 04 min 36 s
